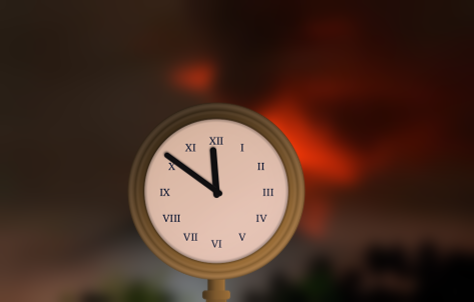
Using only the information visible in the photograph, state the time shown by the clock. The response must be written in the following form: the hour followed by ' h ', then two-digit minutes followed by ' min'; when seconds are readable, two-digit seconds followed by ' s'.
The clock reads 11 h 51 min
